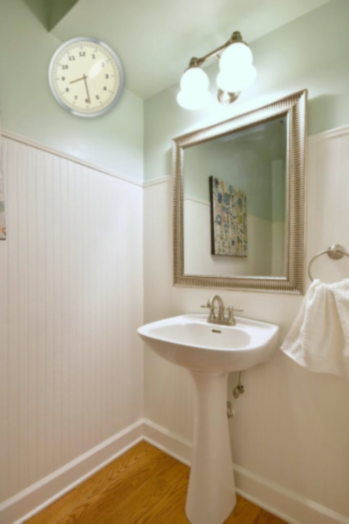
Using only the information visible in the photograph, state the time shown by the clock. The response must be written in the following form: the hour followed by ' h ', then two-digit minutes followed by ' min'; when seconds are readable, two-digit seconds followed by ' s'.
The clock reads 8 h 29 min
